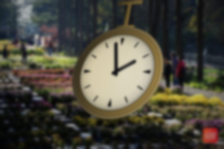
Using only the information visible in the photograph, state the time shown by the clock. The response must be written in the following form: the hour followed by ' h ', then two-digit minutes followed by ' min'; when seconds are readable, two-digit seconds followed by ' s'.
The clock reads 1 h 58 min
